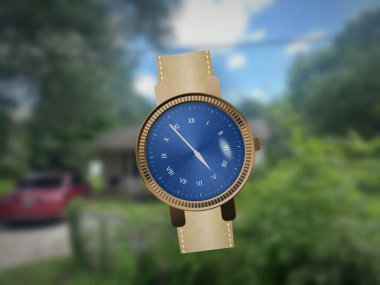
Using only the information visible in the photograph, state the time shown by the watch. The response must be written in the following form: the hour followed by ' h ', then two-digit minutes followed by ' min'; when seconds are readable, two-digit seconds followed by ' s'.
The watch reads 4 h 54 min
